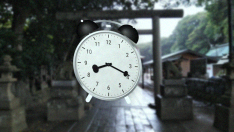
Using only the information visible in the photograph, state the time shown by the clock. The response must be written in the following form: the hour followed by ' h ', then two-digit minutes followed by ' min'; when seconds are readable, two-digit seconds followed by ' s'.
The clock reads 8 h 19 min
